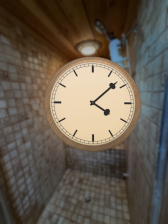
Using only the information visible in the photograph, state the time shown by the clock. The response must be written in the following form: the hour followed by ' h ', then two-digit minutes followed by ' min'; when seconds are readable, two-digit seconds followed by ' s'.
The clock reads 4 h 08 min
